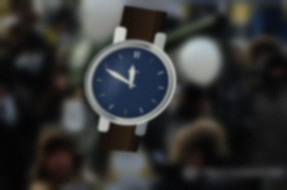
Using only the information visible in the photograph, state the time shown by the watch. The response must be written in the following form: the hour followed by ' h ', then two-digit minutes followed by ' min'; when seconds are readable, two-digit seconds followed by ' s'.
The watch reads 11 h 49 min
